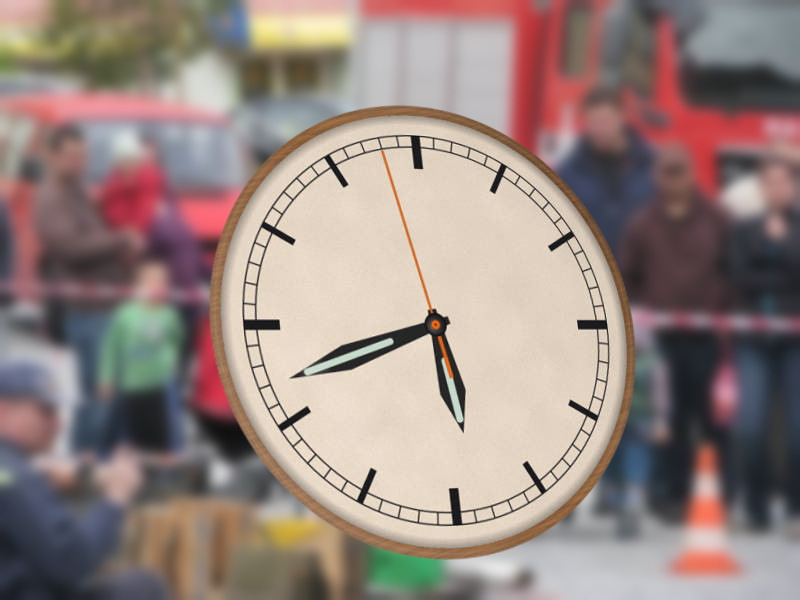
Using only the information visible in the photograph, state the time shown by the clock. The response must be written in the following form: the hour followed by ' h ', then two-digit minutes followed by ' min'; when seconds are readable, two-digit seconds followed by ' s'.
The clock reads 5 h 41 min 58 s
